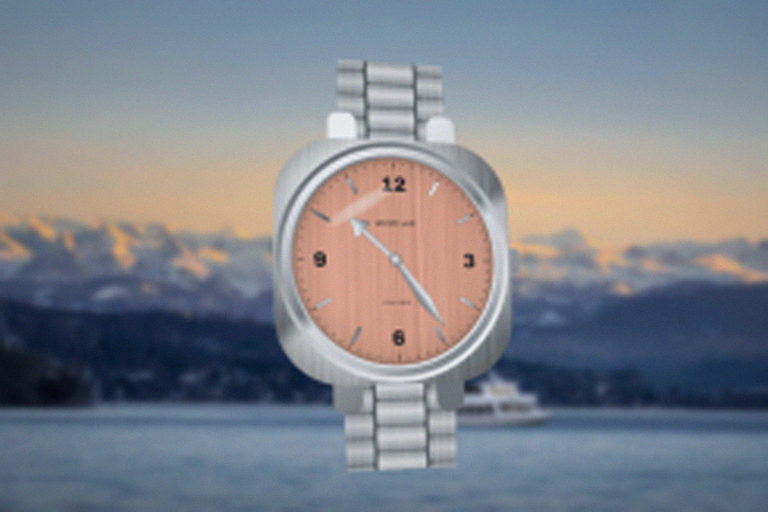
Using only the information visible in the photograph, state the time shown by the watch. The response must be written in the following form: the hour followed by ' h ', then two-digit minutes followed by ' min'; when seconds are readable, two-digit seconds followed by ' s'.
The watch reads 10 h 24 min
